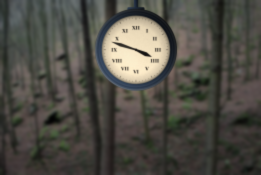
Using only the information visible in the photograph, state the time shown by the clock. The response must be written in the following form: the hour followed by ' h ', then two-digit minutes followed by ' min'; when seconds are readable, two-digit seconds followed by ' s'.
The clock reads 3 h 48 min
